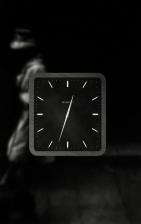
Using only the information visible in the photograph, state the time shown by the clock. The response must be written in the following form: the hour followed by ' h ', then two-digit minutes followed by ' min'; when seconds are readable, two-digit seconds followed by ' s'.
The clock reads 12 h 33 min
